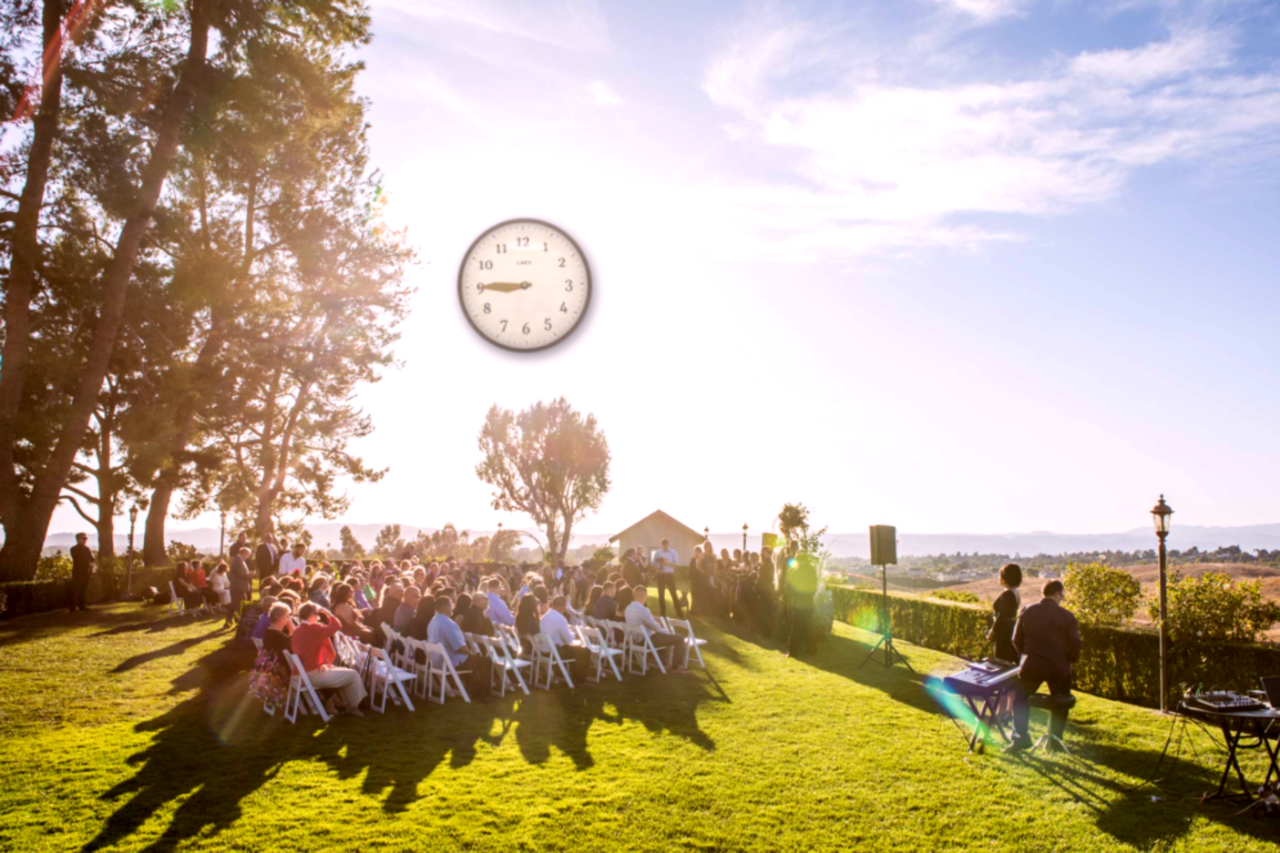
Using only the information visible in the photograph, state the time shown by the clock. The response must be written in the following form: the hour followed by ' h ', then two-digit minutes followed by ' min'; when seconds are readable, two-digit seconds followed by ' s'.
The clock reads 8 h 45 min
